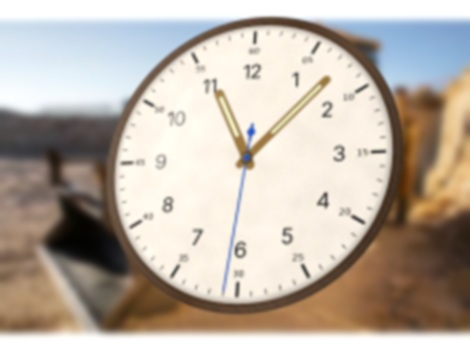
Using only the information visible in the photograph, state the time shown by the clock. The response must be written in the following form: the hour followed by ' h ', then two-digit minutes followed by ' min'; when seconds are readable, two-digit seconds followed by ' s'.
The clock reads 11 h 07 min 31 s
